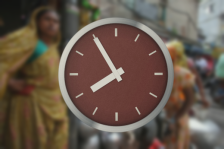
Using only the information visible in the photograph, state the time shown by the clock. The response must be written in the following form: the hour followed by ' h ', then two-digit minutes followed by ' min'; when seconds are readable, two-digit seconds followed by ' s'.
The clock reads 7 h 55 min
